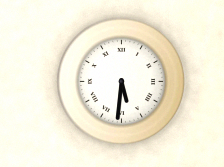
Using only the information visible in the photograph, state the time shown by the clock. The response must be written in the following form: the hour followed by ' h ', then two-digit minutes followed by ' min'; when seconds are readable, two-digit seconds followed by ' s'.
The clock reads 5 h 31 min
